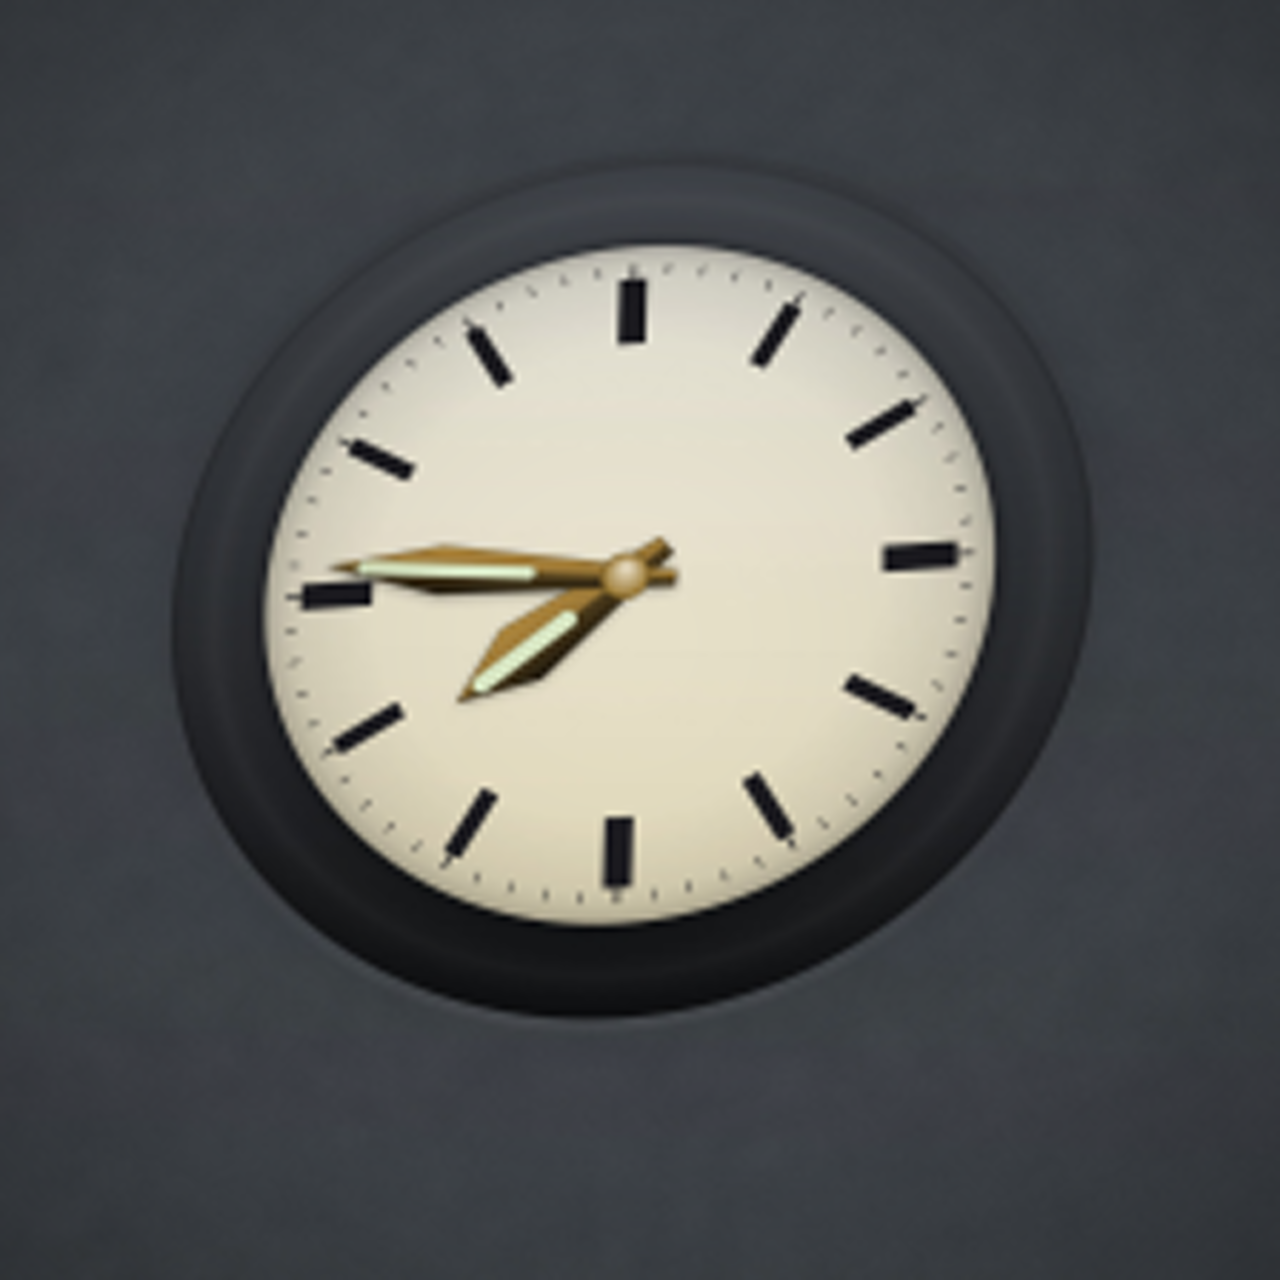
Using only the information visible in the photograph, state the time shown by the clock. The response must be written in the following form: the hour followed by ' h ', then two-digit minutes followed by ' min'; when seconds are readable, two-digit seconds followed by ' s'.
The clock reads 7 h 46 min
